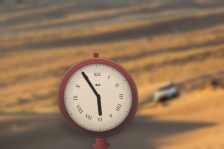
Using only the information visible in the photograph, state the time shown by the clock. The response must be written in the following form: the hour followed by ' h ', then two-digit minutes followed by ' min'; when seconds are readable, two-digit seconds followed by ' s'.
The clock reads 5 h 55 min
